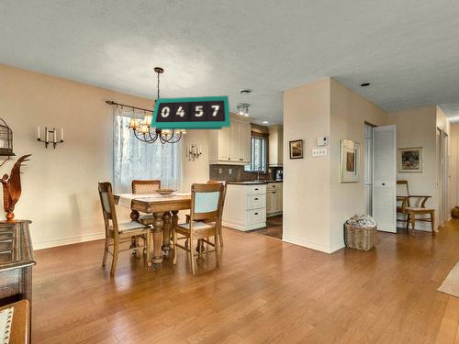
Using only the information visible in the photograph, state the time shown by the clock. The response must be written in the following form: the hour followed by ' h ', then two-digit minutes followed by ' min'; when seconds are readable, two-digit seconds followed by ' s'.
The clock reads 4 h 57 min
